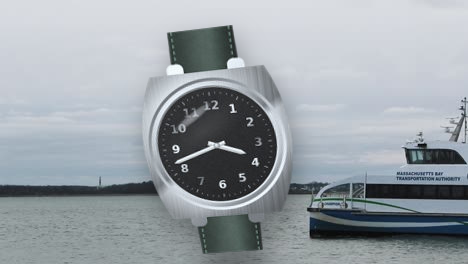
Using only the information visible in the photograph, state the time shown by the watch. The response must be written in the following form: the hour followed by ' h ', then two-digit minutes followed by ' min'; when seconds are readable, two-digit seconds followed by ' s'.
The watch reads 3 h 42 min
